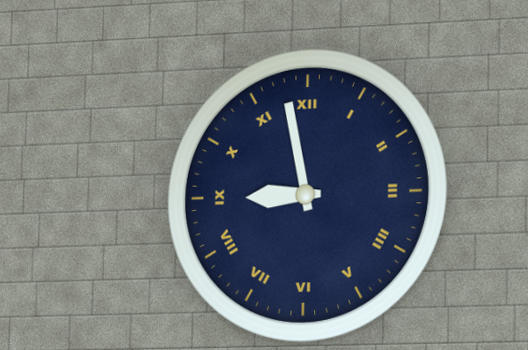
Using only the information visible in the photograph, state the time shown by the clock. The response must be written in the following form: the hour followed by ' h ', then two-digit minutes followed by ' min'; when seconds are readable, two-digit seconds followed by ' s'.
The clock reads 8 h 58 min
